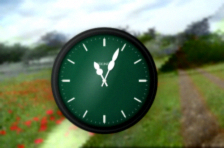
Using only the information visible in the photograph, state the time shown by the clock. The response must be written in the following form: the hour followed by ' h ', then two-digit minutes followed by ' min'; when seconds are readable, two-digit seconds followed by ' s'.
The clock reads 11 h 04 min
